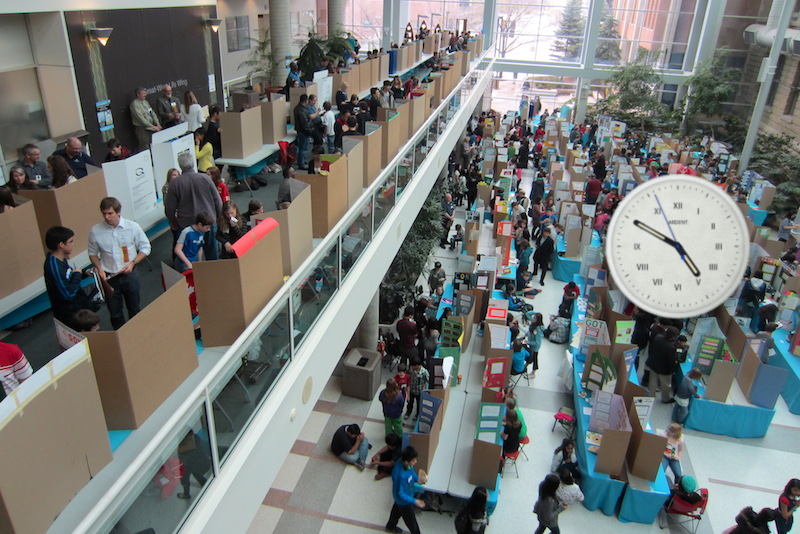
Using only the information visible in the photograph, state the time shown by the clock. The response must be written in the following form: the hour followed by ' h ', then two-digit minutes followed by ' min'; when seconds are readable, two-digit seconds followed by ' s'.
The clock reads 4 h 49 min 56 s
